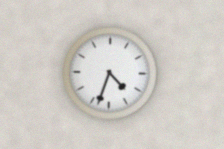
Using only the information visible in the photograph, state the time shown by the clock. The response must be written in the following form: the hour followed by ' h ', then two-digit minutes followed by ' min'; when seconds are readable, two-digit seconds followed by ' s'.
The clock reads 4 h 33 min
